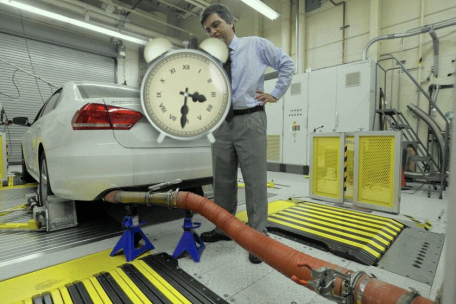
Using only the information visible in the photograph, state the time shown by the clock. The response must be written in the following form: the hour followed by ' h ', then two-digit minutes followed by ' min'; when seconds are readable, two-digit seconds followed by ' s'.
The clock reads 3 h 31 min
